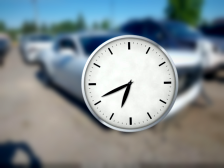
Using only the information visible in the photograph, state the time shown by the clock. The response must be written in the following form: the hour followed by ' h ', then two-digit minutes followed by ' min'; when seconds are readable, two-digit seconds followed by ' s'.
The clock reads 6 h 41 min
